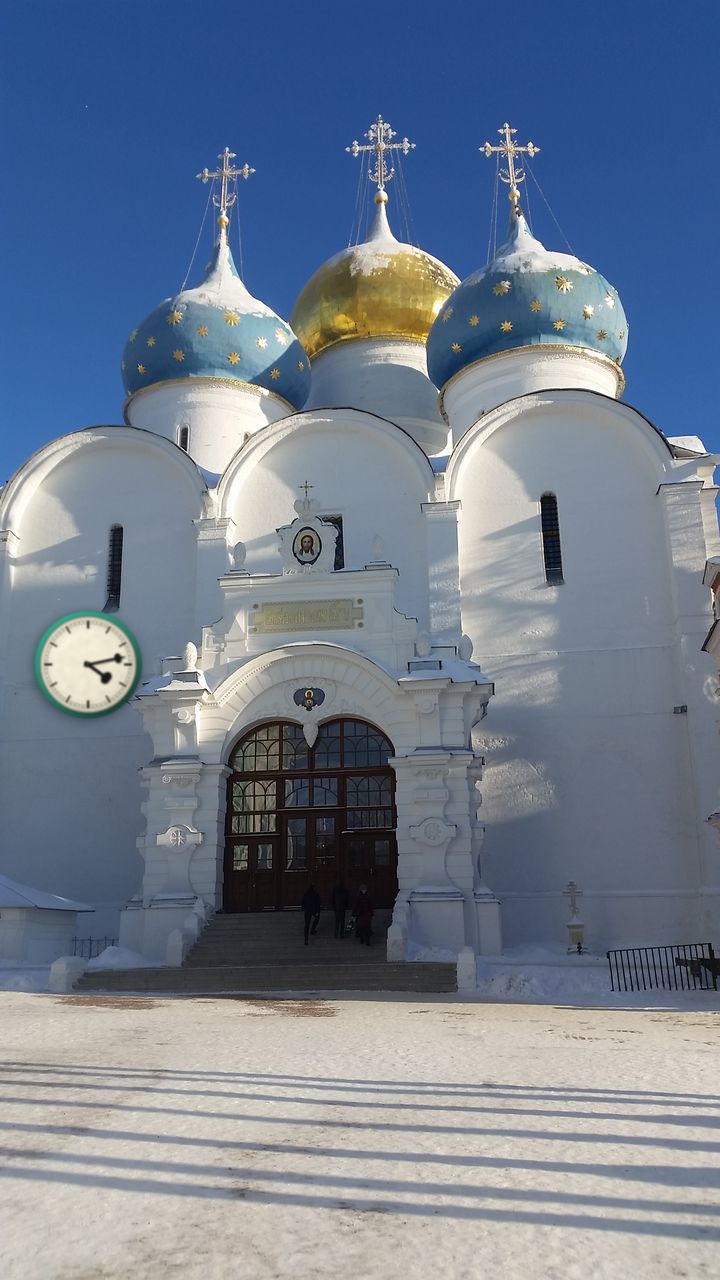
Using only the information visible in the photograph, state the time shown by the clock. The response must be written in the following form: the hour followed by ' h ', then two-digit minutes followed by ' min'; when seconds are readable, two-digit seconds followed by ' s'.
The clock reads 4 h 13 min
